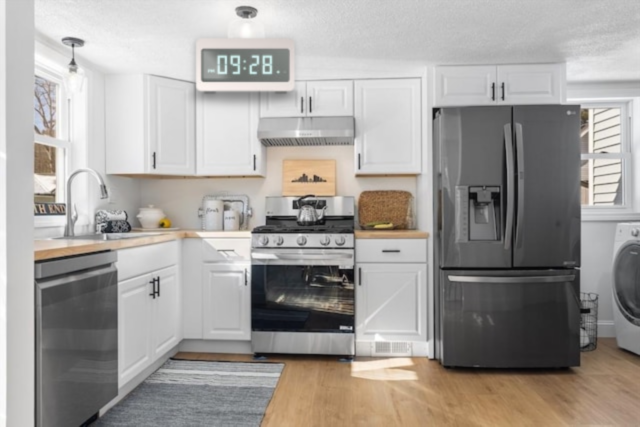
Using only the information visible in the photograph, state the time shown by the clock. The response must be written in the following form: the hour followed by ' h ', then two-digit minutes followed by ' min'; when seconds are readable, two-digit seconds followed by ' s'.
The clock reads 9 h 28 min
